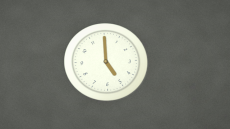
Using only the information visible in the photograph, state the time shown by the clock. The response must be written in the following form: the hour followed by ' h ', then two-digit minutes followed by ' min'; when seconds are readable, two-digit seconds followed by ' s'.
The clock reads 5 h 00 min
